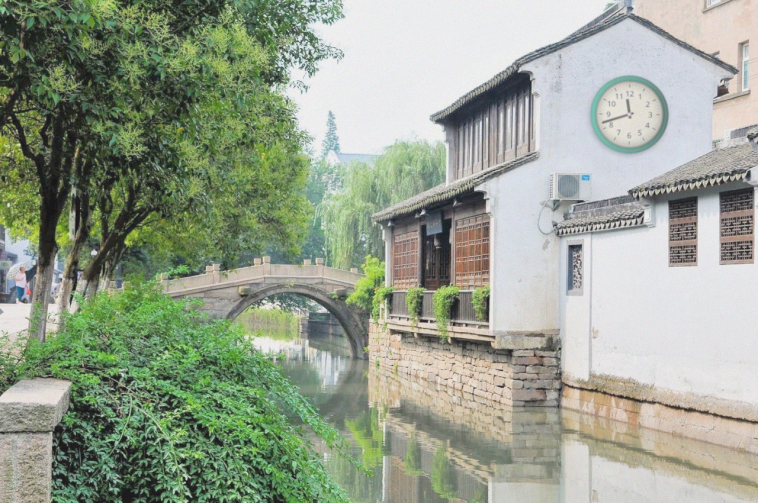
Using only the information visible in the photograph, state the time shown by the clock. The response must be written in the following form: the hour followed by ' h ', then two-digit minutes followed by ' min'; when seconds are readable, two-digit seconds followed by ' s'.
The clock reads 11 h 42 min
